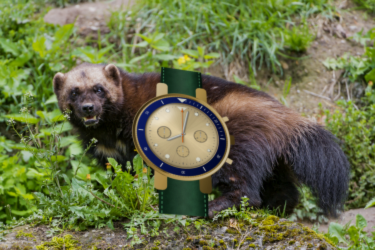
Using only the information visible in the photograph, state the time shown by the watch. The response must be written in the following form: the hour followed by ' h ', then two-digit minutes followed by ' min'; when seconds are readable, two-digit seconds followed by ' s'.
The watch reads 8 h 02 min
